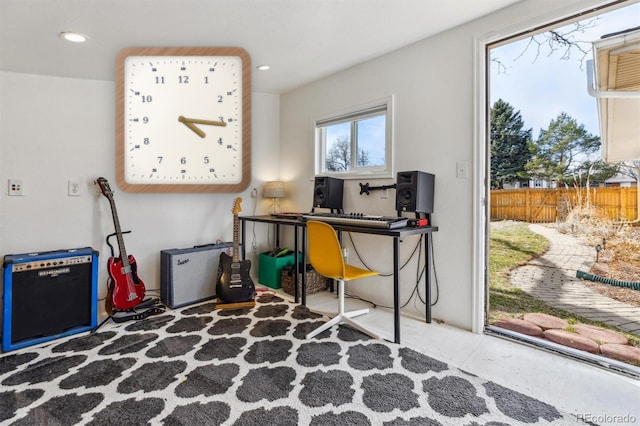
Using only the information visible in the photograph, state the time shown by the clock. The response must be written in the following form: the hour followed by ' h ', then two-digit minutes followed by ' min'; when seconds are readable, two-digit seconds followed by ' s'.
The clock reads 4 h 16 min
